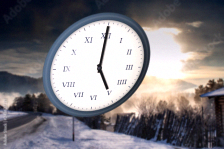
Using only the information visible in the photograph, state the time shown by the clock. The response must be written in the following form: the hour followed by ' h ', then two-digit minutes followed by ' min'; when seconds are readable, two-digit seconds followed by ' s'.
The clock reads 5 h 00 min
